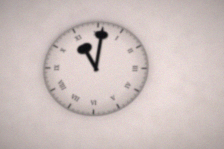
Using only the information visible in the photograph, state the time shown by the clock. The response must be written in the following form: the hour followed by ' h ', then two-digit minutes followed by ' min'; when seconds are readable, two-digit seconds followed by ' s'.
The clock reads 11 h 01 min
